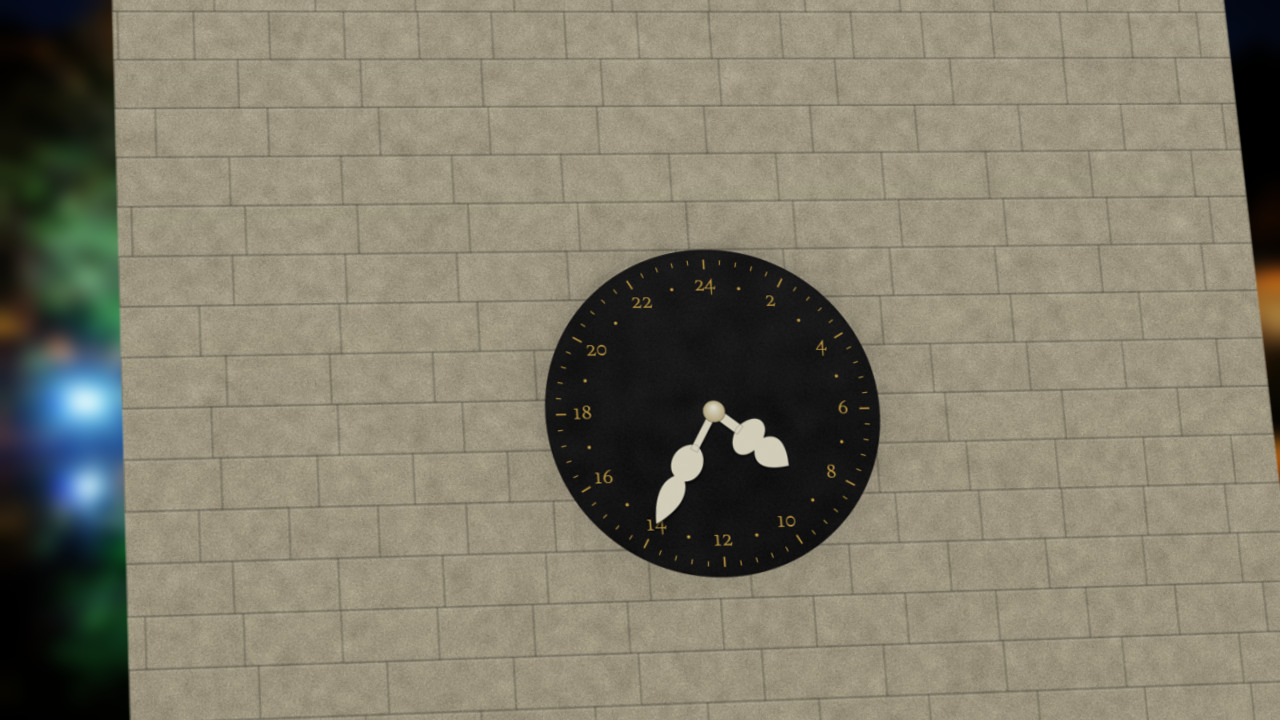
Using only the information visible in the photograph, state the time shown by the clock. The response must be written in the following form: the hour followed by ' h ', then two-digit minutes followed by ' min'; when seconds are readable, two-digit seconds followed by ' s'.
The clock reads 8 h 35 min
